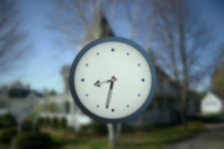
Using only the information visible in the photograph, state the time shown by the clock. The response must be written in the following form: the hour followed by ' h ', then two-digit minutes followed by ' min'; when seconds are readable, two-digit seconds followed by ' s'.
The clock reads 8 h 32 min
